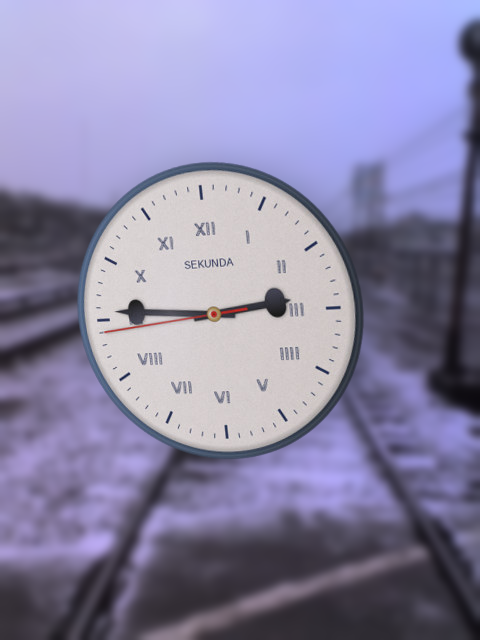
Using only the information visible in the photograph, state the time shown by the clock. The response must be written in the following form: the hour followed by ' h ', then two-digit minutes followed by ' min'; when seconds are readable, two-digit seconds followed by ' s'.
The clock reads 2 h 45 min 44 s
